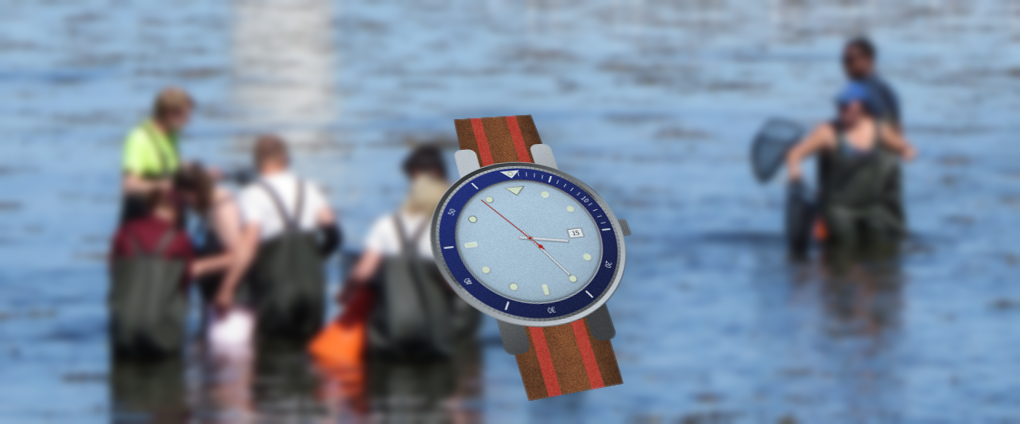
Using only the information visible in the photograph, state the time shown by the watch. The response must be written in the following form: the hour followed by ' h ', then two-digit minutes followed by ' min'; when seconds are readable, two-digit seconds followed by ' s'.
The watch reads 3 h 24 min 54 s
